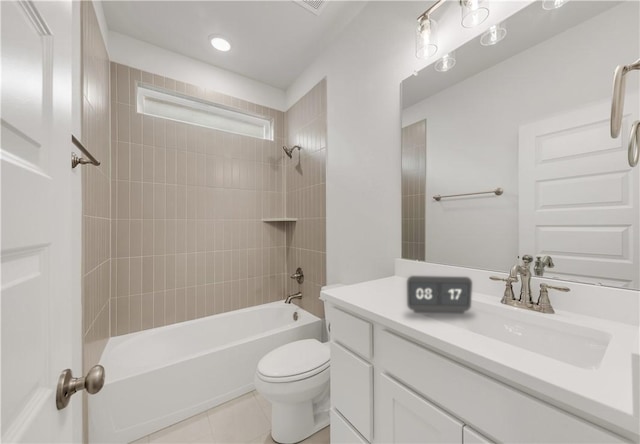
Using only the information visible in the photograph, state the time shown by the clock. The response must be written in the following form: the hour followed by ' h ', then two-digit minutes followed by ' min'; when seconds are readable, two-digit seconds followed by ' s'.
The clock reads 8 h 17 min
